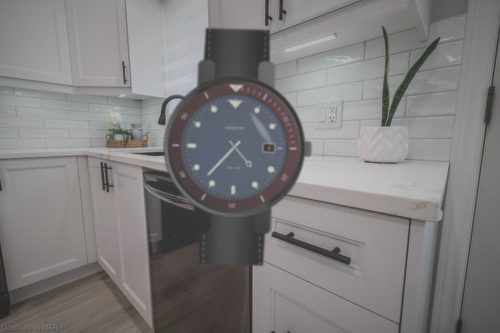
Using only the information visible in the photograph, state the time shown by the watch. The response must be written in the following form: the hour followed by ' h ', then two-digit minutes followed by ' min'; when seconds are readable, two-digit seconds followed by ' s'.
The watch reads 4 h 37 min
